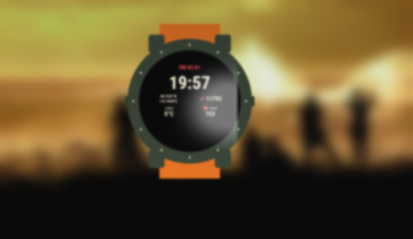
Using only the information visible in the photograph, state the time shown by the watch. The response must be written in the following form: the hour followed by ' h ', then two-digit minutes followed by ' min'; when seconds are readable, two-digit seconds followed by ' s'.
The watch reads 19 h 57 min
